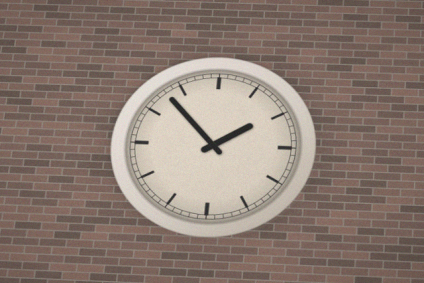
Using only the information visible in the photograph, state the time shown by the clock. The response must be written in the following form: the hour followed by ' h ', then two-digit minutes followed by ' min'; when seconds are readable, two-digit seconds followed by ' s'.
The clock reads 1 h 53 min
